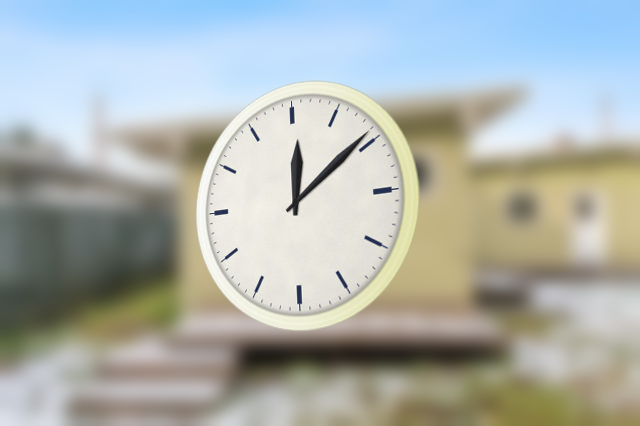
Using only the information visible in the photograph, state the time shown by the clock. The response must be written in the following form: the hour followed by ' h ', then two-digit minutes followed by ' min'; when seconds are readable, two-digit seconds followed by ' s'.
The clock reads 12 h 09 min
